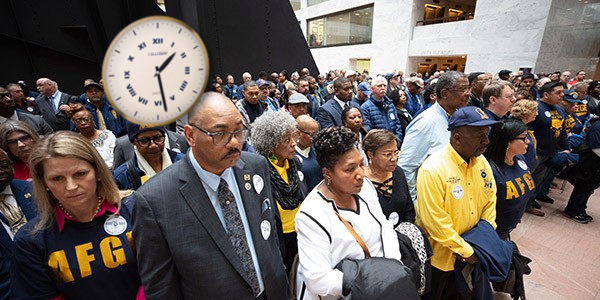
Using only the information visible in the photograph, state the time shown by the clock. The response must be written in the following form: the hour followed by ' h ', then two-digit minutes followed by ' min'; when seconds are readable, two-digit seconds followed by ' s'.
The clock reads 1 h 28 min
